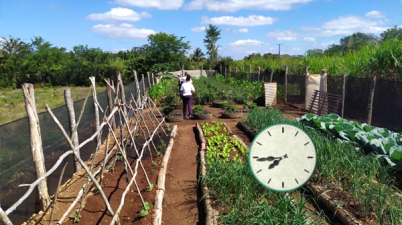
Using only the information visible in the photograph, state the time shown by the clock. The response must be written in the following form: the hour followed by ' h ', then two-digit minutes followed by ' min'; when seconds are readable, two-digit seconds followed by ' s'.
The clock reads 7 h 44 min
